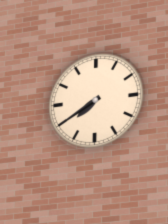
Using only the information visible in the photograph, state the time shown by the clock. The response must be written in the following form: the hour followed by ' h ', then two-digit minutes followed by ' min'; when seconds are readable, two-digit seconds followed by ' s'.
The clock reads 7 h 40 min
